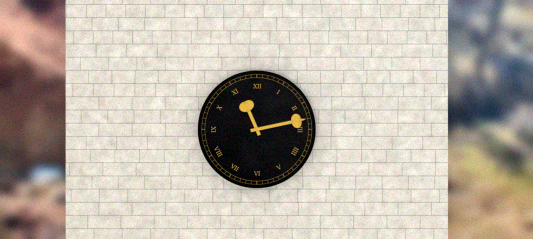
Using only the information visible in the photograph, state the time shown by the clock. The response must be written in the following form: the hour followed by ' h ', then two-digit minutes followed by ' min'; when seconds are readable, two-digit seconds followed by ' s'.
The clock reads 11 h 13 min
